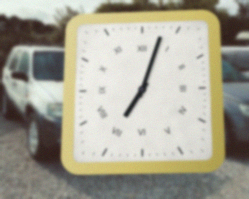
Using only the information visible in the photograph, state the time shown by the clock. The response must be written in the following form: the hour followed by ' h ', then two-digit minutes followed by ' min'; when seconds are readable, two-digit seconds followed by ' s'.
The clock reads 7 h 03 min
